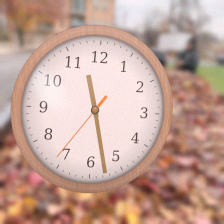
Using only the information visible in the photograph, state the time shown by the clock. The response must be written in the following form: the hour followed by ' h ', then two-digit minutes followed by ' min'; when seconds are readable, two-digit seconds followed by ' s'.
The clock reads 11 h 27 min 36 s
